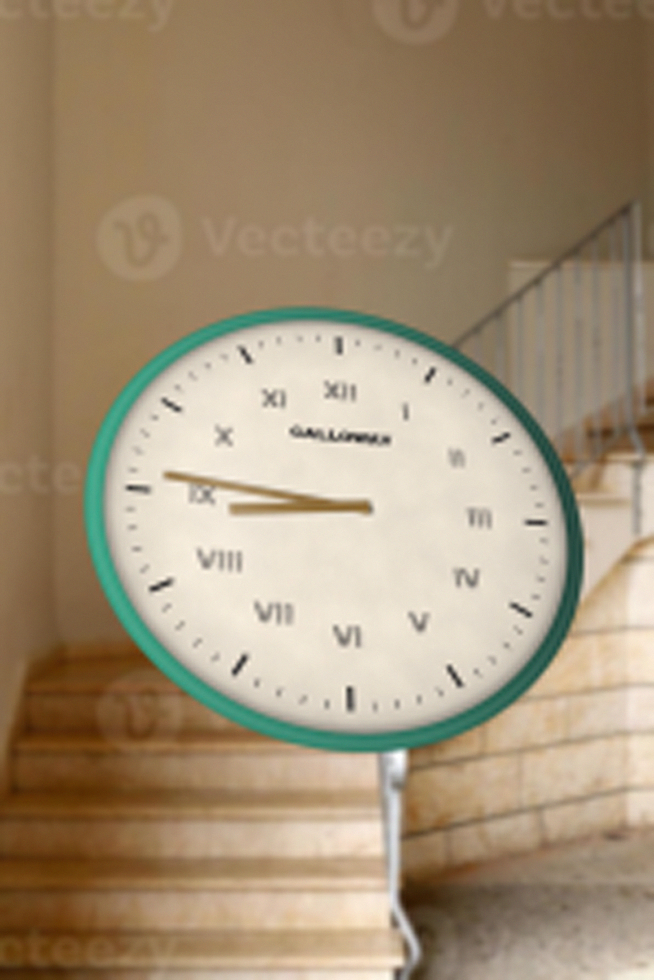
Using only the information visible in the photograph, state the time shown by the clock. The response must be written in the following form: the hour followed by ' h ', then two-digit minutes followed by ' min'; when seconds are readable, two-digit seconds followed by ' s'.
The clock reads 8 h 46 min
